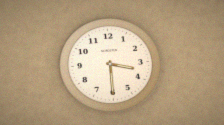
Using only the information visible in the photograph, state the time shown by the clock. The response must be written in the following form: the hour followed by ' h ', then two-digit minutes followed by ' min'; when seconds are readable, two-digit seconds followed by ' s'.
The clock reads 3 h 30 min
